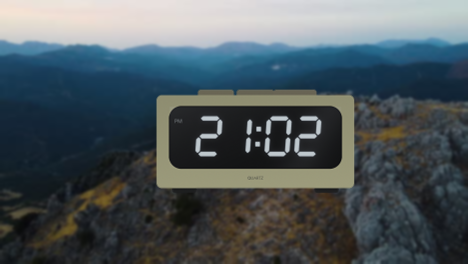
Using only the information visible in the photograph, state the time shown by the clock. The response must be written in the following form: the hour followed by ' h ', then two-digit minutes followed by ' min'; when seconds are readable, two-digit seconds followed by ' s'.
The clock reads 21 h 02 min
